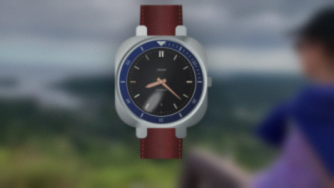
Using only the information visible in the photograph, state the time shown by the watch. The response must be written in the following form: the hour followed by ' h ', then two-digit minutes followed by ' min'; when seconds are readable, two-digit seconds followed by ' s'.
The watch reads 8 h 22 min
